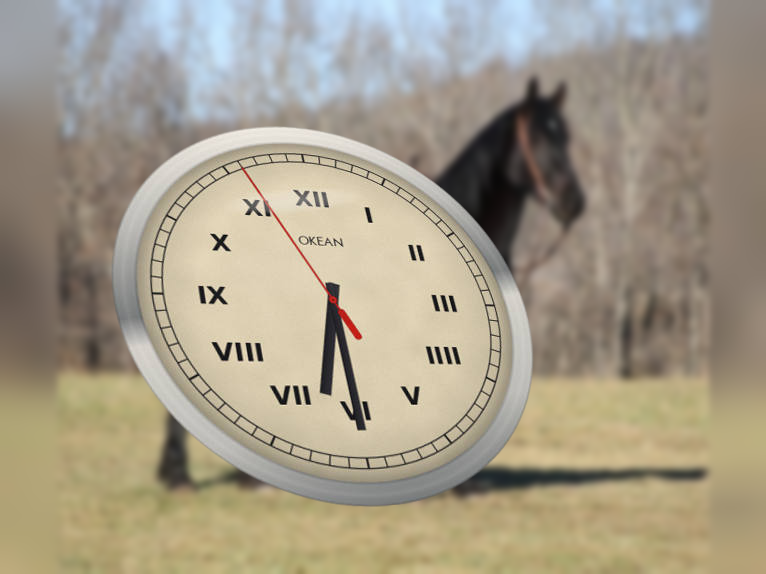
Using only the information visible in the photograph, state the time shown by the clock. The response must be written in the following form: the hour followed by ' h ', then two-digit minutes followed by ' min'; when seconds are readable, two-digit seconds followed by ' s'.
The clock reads 6 h 29 min 56 s
